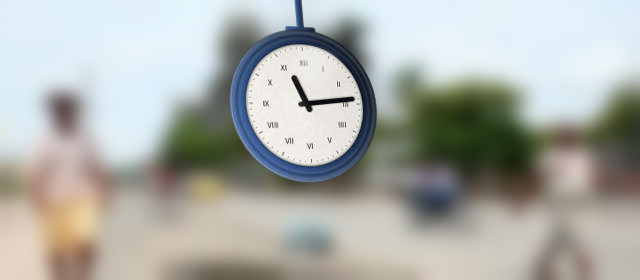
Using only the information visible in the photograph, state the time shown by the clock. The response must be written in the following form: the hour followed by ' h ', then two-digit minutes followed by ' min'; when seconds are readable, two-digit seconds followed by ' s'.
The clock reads 11 h 14 min
